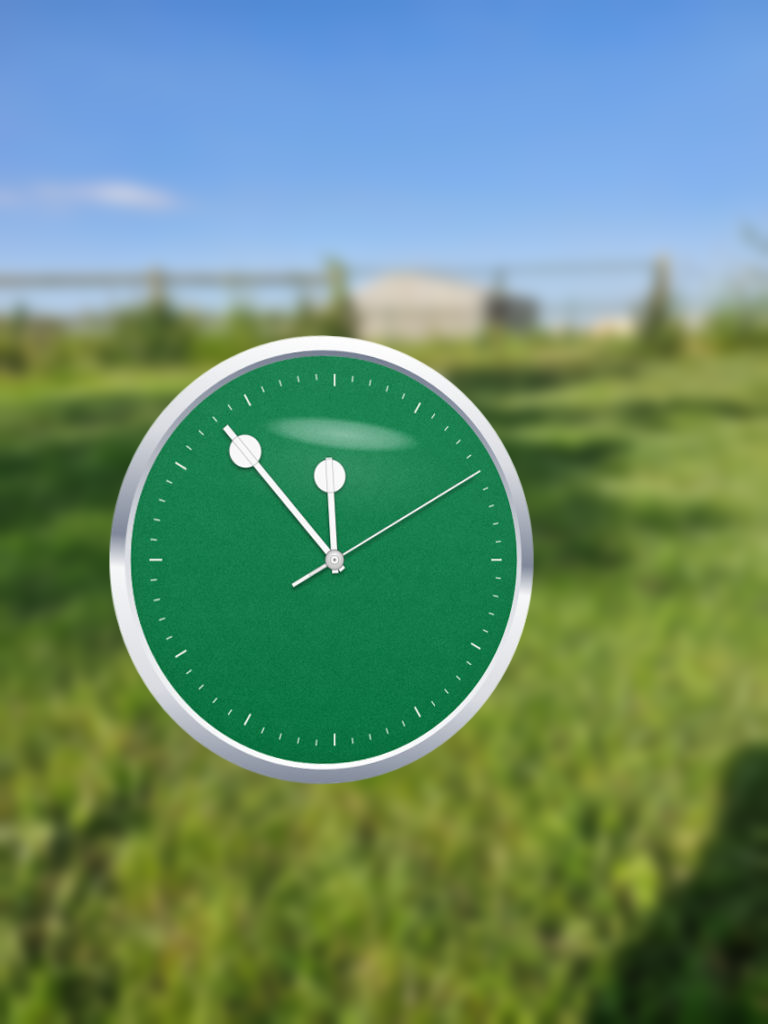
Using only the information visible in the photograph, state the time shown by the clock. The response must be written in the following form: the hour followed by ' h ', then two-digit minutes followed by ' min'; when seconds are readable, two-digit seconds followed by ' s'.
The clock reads 11 h 53 min 10 s
